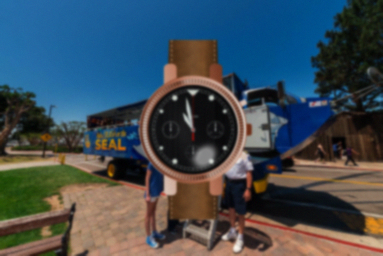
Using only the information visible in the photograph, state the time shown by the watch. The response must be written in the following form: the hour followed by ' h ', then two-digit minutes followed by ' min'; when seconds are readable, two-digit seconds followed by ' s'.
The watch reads 10 h 58 min
